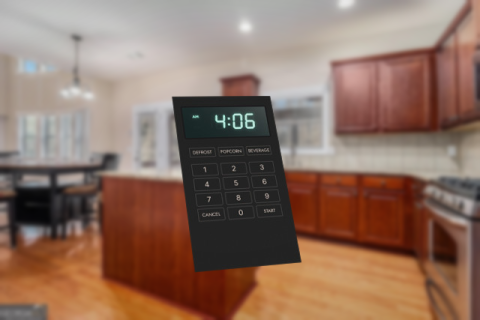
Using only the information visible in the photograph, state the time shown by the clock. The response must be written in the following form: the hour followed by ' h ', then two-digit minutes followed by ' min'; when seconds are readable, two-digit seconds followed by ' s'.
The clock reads 4 h 06 min
